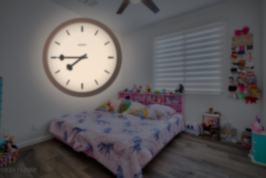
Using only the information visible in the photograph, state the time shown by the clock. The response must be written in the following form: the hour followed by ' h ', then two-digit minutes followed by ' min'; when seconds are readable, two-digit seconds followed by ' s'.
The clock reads 7 h 45 min
